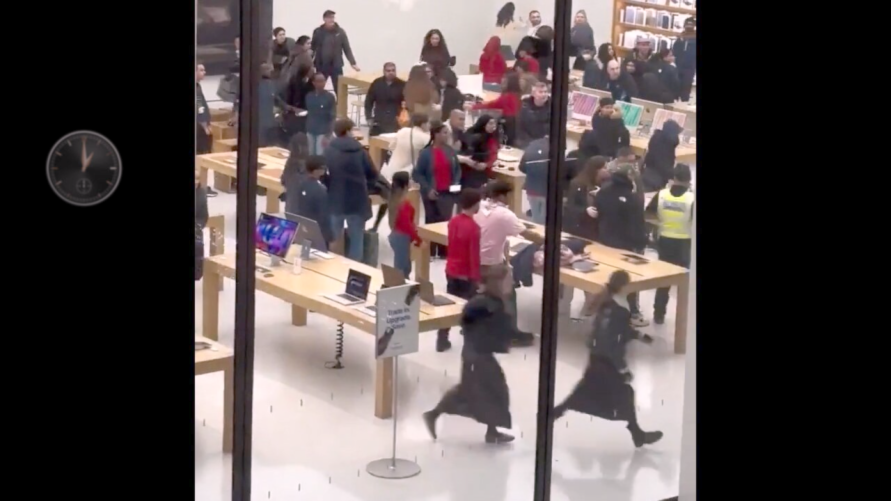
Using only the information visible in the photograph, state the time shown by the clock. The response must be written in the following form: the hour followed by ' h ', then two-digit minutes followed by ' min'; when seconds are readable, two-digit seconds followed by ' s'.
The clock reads 1 h 00 min
